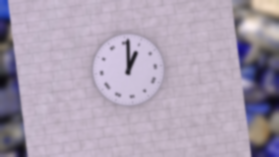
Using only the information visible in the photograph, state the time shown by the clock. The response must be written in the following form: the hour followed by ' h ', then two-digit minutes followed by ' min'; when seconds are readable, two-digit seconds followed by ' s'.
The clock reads 1 h 01 min
